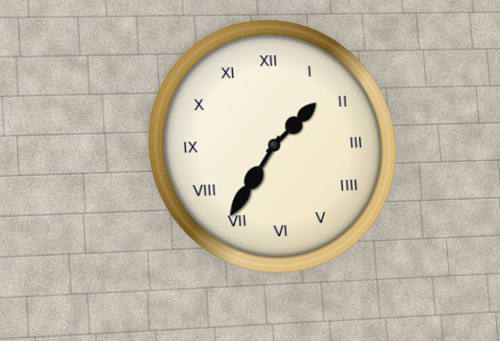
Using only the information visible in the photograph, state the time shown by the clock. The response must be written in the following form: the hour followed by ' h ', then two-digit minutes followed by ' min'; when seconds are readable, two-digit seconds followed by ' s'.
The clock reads 1 h 36 min
